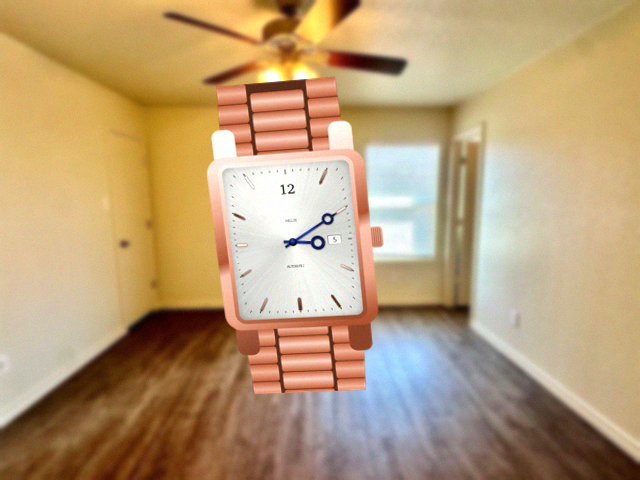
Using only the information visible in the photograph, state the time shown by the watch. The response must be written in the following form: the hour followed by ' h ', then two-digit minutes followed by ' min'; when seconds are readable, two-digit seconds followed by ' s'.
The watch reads 3 h 10 min
